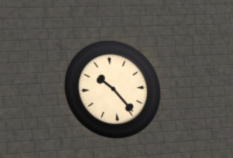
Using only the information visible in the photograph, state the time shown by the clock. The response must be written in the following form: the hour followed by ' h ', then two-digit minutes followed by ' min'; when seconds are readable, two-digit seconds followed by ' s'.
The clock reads 10 h 24 min
